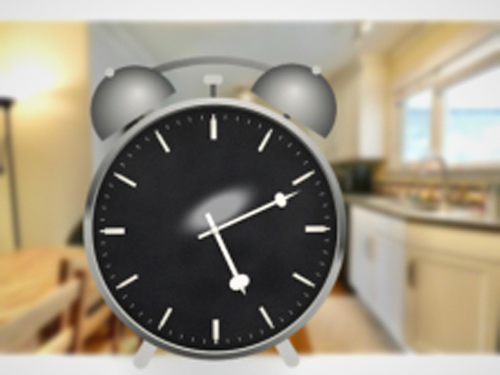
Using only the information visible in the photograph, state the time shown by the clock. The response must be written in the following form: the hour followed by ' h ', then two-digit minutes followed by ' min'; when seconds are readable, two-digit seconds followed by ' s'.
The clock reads 5 h 11 min
